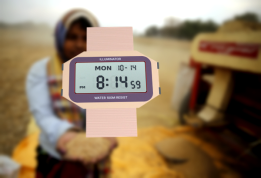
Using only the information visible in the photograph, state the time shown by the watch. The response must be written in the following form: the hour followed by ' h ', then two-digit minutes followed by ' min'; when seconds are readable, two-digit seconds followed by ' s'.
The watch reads 8 h 14 min 59 s
